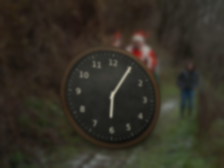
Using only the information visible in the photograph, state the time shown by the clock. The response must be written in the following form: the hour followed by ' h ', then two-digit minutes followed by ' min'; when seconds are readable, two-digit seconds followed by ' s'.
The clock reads 6 h 05 min
